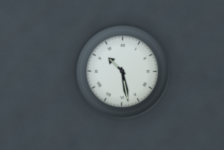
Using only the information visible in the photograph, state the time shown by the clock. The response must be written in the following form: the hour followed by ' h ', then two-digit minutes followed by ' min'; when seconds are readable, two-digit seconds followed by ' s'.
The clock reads 10 h 28 min
